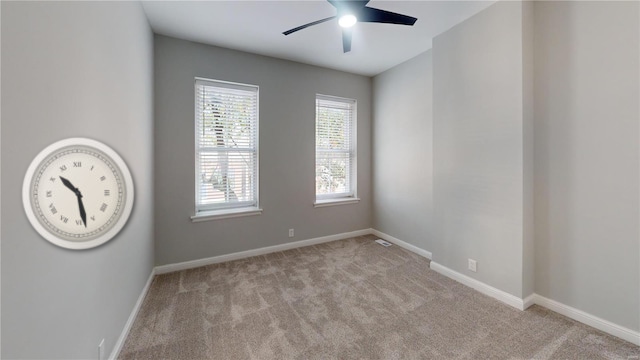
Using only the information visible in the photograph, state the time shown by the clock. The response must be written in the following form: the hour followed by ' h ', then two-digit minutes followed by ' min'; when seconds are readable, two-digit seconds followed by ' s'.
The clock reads 10 h 28 min
